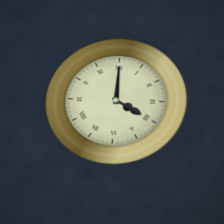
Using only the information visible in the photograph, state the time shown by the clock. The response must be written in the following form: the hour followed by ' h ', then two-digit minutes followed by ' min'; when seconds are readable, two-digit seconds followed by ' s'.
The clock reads 4 h 00 min
